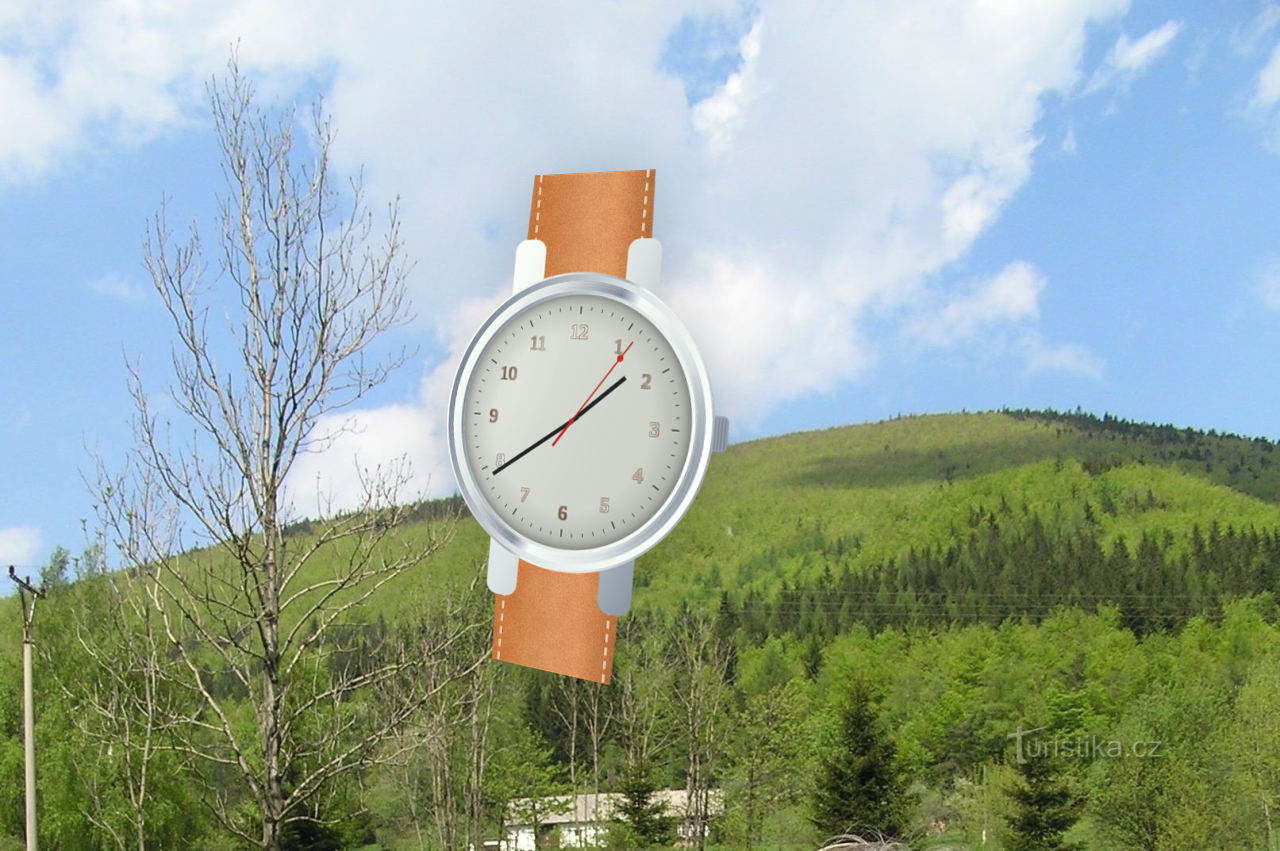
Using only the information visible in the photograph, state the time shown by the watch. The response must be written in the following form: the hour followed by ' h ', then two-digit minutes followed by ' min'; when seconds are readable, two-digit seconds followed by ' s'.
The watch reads 1 h 39 min 06 s
